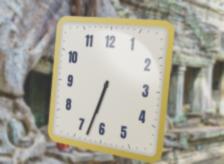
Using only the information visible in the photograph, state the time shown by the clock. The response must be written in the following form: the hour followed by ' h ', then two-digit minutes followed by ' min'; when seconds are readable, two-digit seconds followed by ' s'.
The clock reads 6 h 33 min
